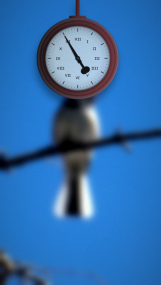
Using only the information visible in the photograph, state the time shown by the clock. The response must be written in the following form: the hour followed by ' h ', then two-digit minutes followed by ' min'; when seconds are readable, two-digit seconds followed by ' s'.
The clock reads 4 h 55 min
